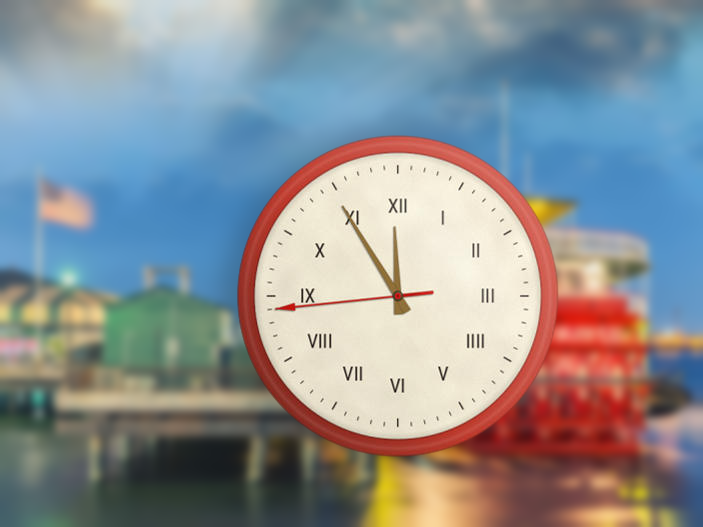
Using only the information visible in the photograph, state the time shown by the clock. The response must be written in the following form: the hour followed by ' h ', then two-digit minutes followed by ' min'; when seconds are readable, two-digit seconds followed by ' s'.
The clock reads 11 h 54 min 44 s
